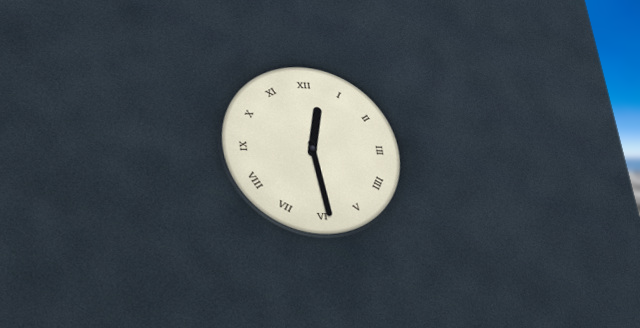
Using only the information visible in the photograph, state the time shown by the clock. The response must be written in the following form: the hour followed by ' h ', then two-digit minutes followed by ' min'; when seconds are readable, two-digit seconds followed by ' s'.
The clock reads 12 h 29 min
